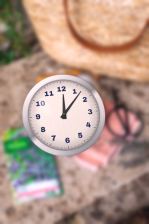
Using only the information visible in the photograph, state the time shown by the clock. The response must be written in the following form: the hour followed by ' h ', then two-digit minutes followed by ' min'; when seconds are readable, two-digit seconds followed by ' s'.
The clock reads 12 h 07 min
